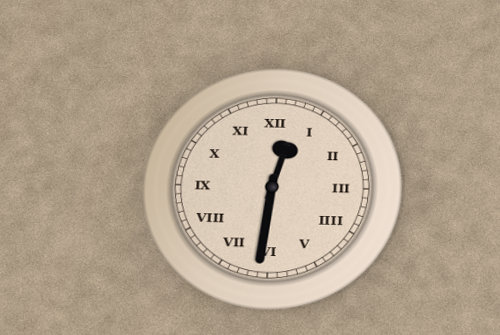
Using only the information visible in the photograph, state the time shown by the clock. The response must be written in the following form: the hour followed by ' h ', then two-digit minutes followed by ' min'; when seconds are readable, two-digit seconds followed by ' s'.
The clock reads 12 h 31 min
